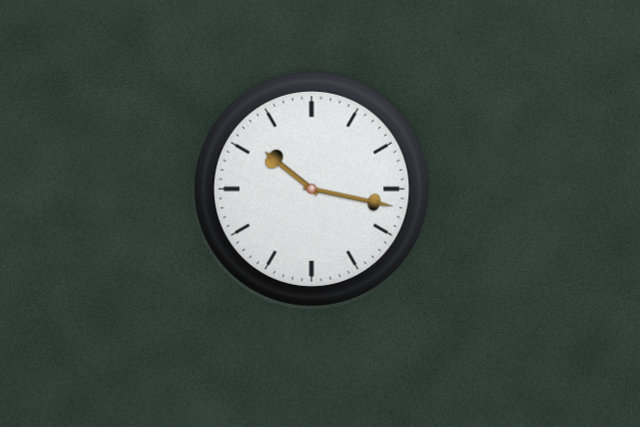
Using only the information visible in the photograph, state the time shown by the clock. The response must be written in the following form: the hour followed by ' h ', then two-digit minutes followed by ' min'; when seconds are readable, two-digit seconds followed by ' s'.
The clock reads 10 h 17 min
